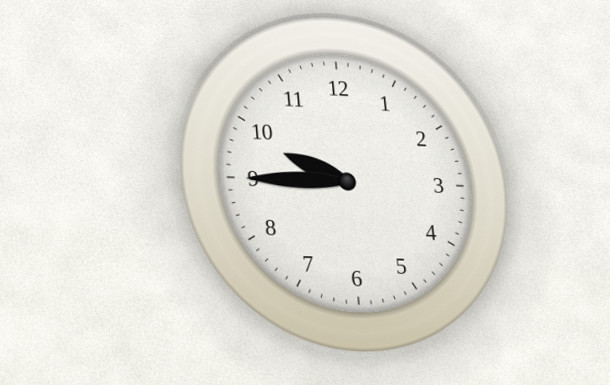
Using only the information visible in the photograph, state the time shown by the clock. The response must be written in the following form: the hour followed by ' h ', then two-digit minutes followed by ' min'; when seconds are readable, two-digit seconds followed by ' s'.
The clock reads 9 h 45 min
